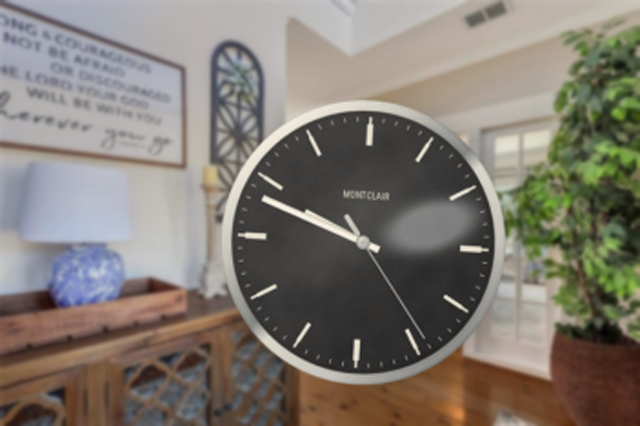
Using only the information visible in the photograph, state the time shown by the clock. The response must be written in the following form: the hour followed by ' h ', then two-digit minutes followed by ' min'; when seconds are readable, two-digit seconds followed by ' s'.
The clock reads 9 h 48 min 24 s
